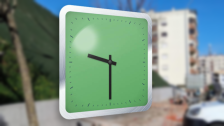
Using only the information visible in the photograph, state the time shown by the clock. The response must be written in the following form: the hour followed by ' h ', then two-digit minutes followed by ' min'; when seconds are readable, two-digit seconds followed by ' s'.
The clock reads 9 h 30 min
